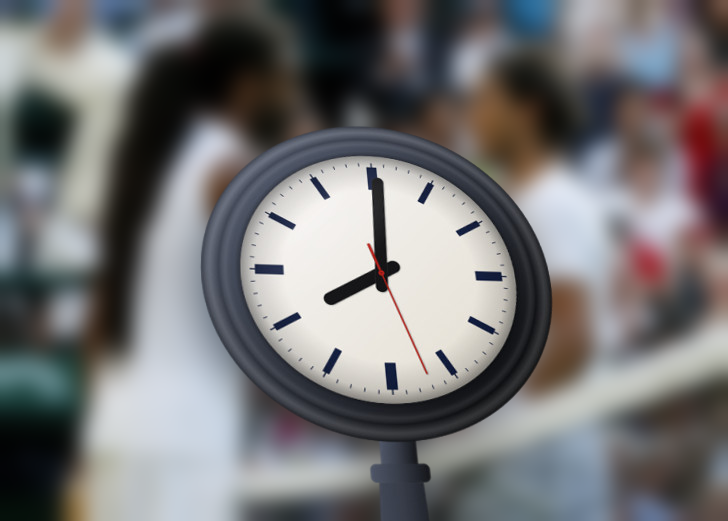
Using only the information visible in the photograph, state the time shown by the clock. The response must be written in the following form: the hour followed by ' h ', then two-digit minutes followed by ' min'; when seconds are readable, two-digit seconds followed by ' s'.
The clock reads 8 h 00 min 27 s
